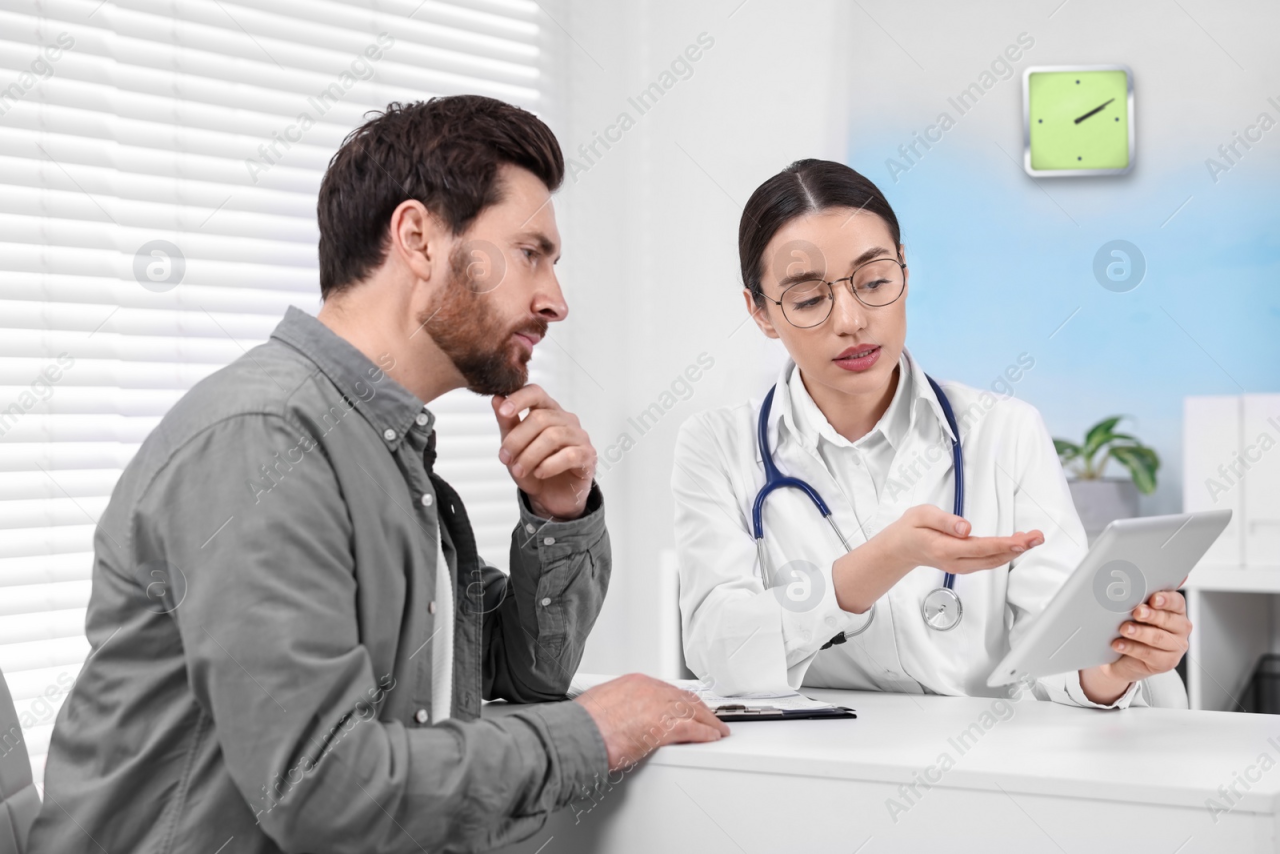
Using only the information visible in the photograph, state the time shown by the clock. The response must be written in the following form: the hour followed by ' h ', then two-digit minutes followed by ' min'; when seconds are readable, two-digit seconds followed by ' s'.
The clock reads 2 h 10 min
